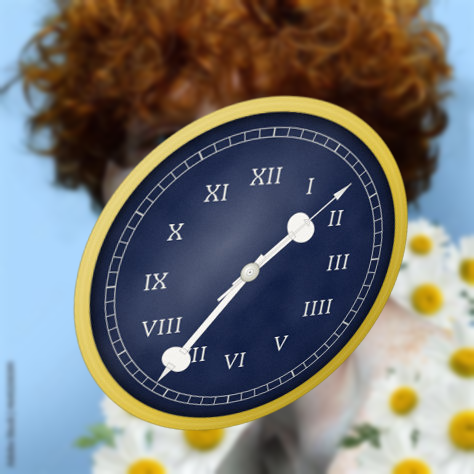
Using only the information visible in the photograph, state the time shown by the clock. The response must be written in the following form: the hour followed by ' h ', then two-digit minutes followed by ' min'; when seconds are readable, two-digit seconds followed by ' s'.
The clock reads 1 h 36 min 08 s
